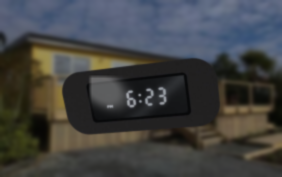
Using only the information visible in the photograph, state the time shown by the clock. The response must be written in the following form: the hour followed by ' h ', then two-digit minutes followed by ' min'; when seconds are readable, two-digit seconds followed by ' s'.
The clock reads 6 h 23 min
